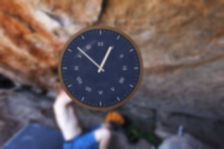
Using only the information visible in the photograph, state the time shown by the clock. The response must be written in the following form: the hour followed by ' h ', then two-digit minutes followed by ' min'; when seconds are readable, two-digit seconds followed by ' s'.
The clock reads 12 h 52 min
